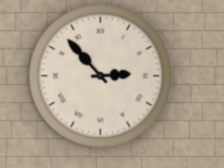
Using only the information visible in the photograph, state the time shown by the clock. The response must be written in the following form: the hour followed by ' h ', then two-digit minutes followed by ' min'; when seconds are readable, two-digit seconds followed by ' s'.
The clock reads 2 h 53 min
